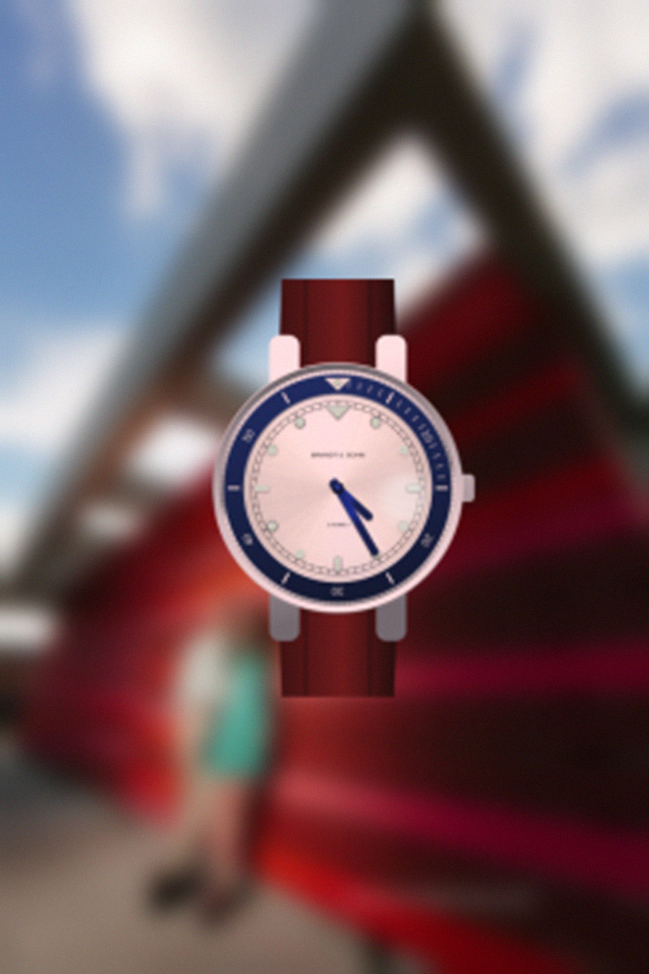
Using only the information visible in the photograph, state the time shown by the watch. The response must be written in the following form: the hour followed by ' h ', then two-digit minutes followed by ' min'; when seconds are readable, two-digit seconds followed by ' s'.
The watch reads 4 h 25 min
